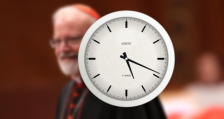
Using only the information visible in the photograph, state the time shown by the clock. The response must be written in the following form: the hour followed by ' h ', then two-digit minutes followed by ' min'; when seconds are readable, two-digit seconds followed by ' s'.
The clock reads 5 h 19 min
